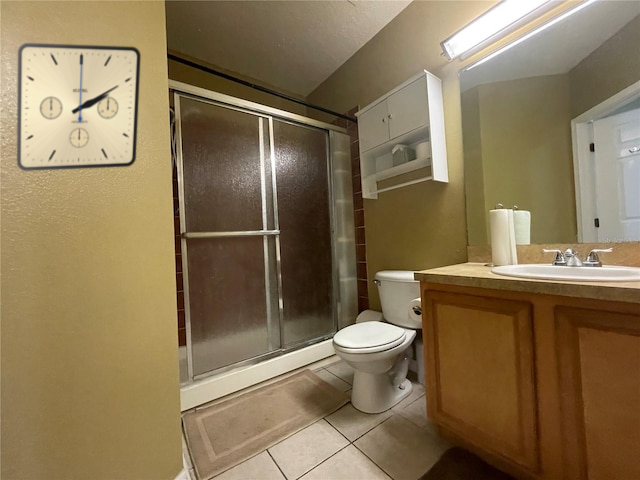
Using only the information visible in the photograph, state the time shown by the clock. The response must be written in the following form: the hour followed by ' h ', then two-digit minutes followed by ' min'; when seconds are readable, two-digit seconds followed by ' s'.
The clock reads 2 h 10 min
